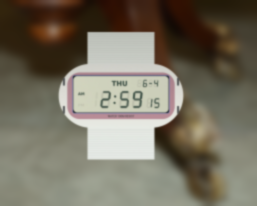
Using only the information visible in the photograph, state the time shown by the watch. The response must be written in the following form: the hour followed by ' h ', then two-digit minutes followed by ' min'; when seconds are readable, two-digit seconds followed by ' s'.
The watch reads 2 h 59 min 15 s
